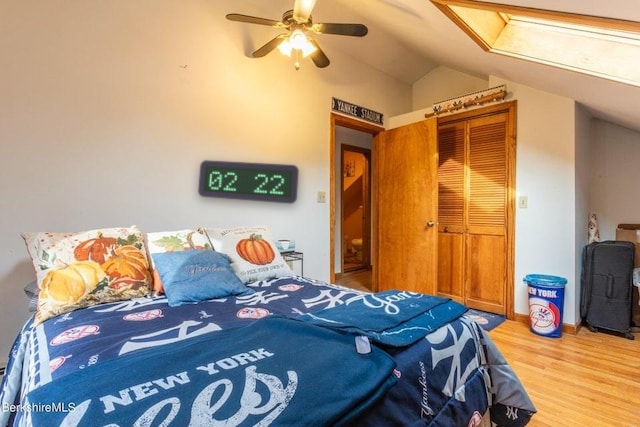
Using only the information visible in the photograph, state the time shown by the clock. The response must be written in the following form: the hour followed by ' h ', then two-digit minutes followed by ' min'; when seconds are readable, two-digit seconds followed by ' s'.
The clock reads 2 h 22 min
